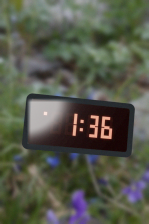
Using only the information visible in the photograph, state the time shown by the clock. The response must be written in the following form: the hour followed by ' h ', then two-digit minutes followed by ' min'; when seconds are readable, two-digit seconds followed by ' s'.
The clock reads 1 h 36 min
